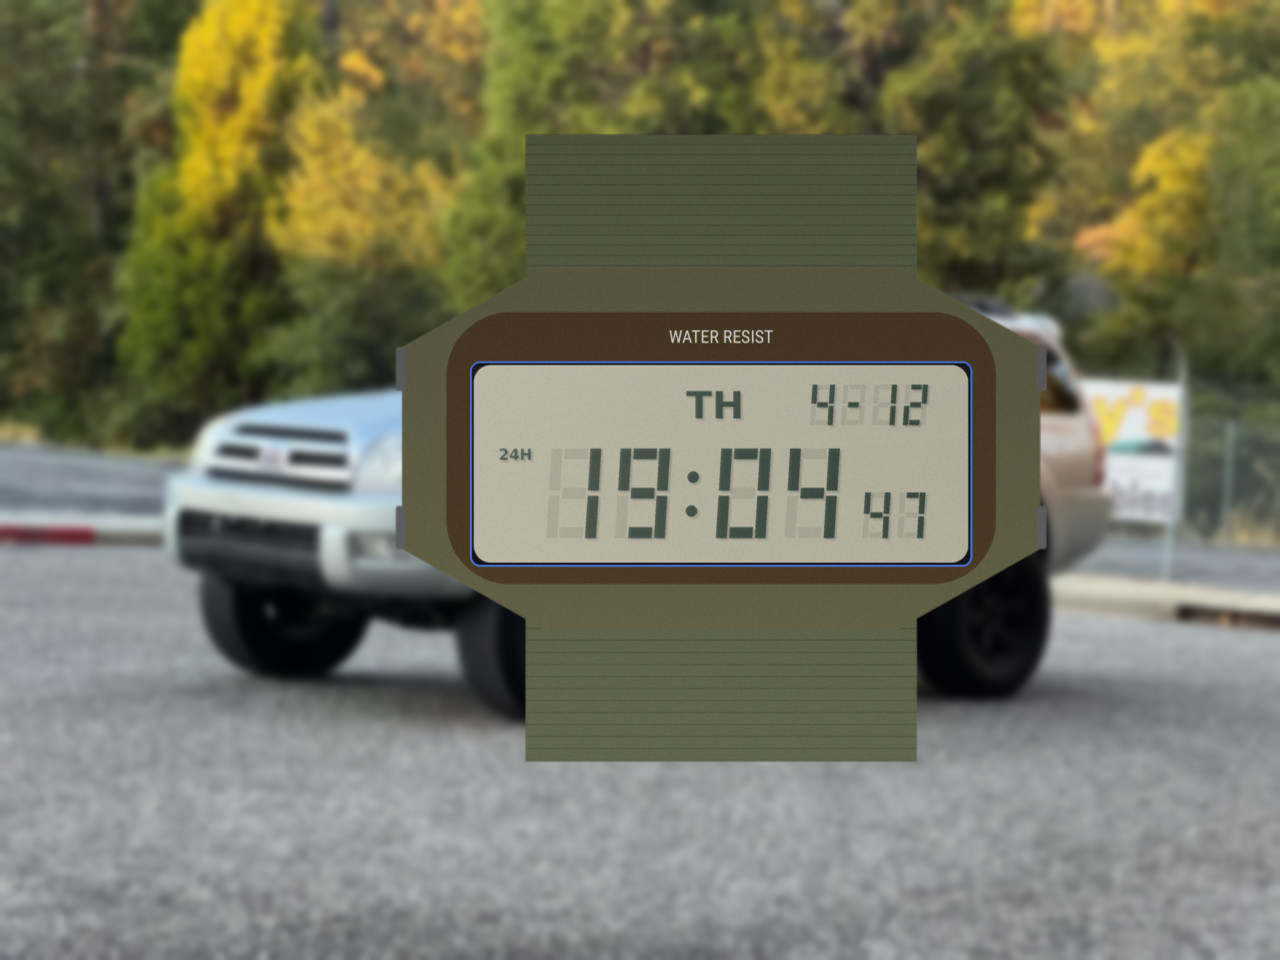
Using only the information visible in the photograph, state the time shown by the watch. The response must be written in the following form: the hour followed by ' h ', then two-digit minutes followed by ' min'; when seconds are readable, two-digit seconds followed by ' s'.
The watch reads 19 h 04 min 47 s
